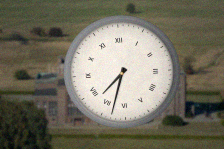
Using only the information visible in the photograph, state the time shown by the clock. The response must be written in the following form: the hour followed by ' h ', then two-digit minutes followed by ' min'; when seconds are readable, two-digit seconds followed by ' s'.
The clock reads 7 h 33 min
